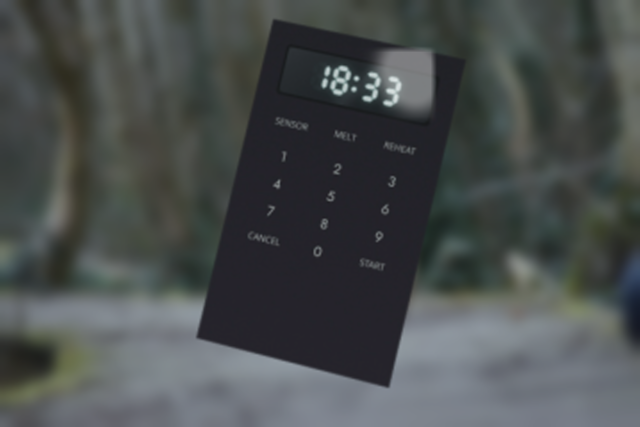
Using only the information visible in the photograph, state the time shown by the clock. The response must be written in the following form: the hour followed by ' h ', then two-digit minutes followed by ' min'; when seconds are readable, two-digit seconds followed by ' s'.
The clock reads 18 h 33 min
